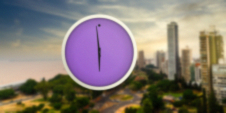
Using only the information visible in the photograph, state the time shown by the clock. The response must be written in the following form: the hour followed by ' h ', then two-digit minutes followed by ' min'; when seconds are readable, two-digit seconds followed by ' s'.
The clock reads 5 h 59 min
